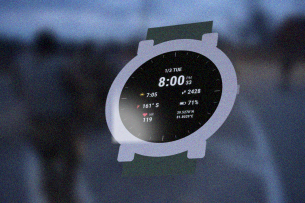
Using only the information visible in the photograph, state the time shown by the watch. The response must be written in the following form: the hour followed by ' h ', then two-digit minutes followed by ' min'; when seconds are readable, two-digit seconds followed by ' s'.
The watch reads 8 h 00 min
